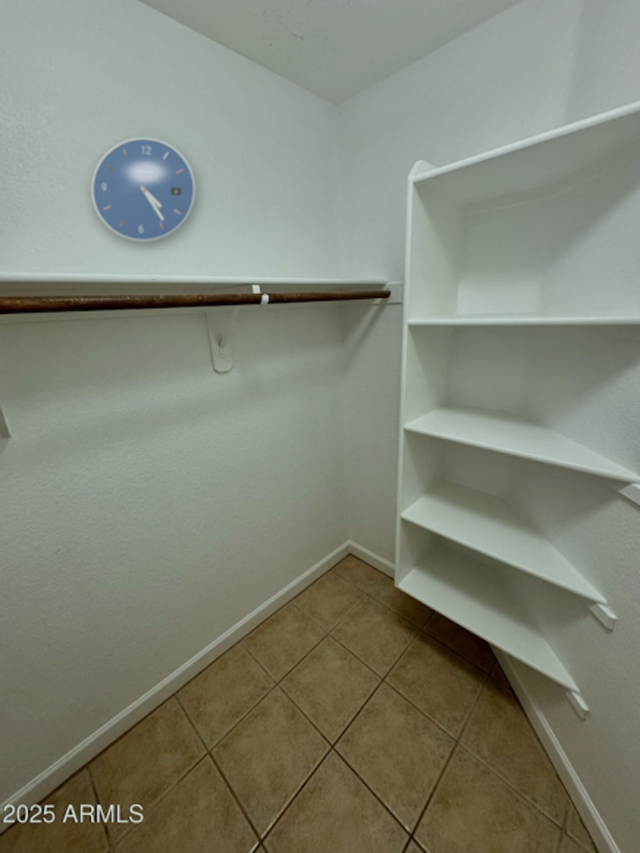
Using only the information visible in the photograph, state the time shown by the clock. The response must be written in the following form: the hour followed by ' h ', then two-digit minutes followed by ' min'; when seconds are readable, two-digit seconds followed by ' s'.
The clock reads 4 h 24 min
